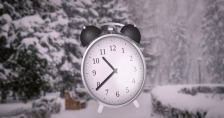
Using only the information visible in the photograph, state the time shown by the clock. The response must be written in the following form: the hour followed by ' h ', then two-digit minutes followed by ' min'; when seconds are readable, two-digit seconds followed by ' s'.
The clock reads 10 h 39 min
